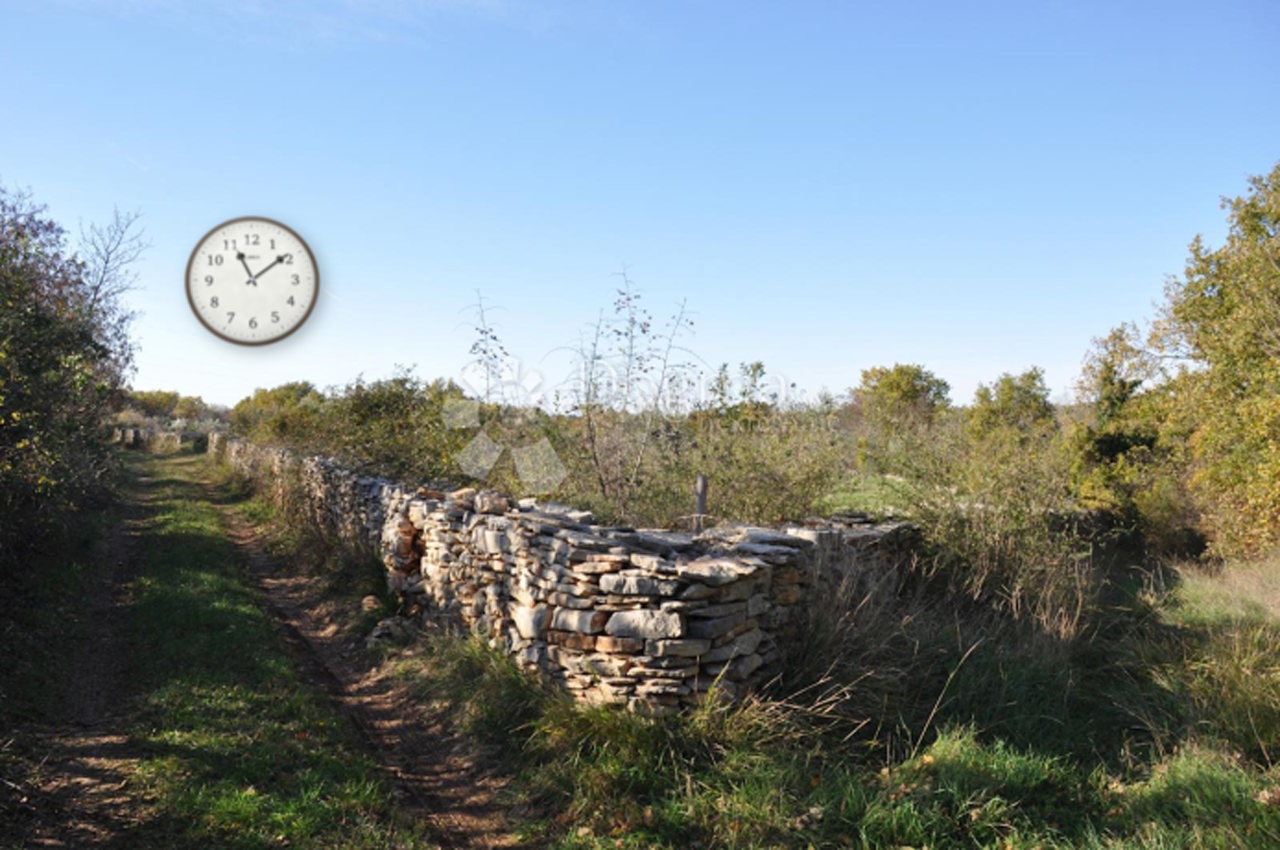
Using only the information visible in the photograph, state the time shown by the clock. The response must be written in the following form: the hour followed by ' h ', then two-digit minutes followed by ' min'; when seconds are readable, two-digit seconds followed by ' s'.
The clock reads 11 h 09 min
